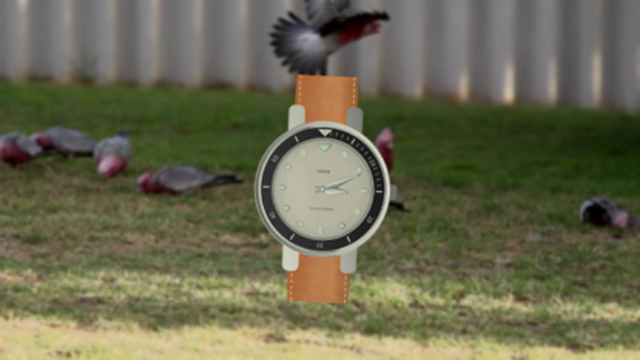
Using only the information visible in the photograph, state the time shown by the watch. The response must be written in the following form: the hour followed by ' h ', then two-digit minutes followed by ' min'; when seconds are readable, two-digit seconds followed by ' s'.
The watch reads 3 h 11 min
